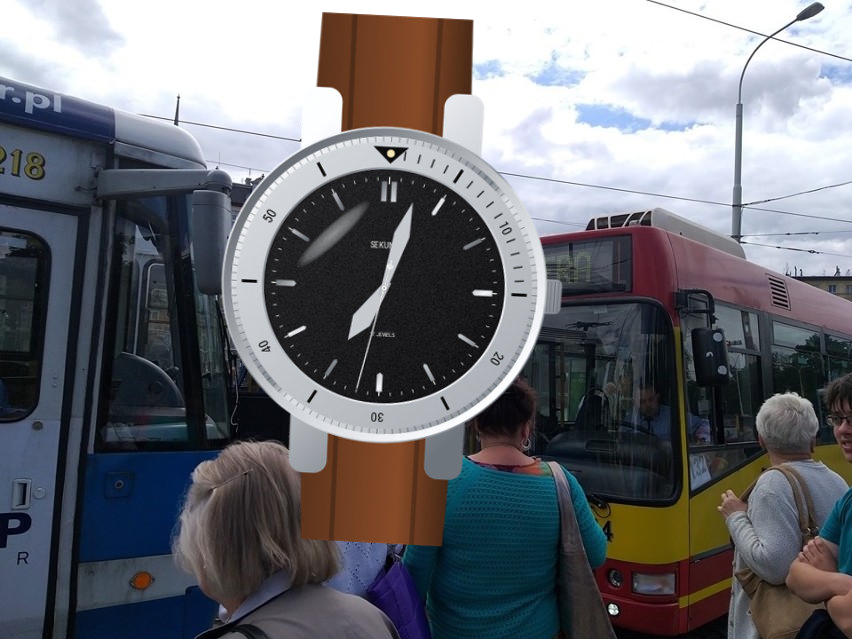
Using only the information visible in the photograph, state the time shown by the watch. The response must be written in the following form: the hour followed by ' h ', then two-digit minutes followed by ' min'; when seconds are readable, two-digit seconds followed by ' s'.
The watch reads 7 h 02 min 32 s
